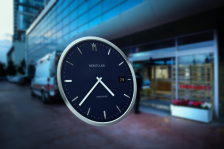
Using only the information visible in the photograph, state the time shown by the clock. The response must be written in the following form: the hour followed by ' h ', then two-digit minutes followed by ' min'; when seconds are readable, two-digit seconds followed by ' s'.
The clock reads 4 h 38 min
